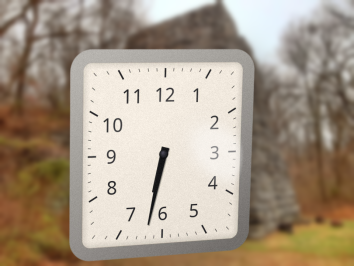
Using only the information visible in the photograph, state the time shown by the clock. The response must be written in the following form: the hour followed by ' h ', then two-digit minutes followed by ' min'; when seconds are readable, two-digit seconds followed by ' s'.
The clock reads 6 h 32 min
